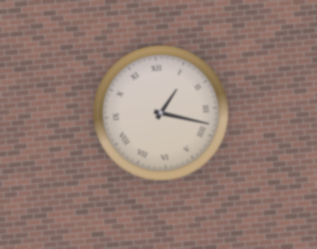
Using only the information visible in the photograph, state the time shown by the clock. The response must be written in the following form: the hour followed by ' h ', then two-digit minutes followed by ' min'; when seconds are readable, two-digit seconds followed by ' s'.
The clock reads 1 h 18 min
